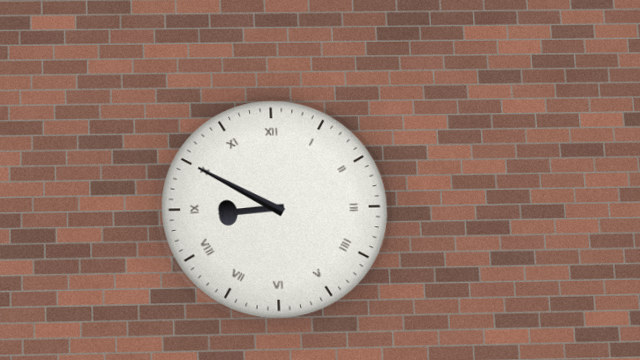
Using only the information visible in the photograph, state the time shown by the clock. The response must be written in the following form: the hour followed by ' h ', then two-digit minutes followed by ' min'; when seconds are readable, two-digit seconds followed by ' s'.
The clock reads 8 h 50 min
